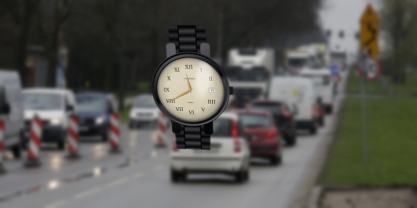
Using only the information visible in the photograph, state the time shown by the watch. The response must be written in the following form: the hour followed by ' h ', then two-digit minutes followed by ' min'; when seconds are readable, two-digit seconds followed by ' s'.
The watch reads 11 h 40 min
